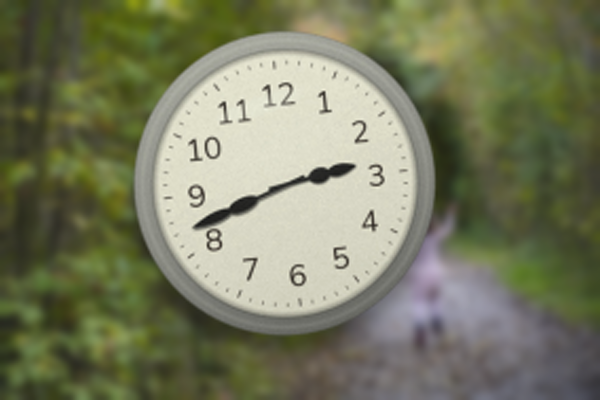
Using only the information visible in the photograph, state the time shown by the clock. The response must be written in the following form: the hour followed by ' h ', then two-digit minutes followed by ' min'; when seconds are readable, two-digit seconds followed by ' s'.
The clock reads 2 h 42 min
